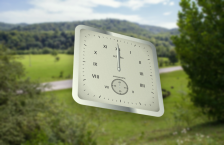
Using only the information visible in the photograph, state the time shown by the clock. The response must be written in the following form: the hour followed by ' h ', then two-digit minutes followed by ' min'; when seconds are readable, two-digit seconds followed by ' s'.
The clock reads 12 h 00 min
